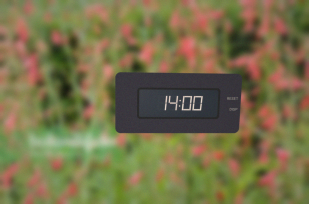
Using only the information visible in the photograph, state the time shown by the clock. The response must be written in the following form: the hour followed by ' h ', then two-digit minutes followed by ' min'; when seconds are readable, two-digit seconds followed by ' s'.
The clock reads 14 h 00 min
